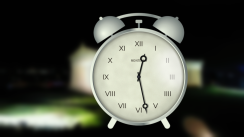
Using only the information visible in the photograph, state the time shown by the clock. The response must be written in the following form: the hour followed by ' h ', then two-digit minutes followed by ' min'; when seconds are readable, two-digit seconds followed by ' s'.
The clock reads 12 h 28 min
